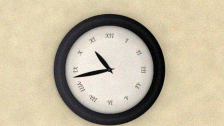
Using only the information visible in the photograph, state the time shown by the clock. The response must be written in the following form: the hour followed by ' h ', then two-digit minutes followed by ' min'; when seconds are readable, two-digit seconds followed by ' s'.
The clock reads 10 h 43 min
